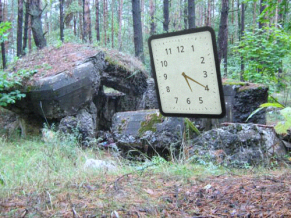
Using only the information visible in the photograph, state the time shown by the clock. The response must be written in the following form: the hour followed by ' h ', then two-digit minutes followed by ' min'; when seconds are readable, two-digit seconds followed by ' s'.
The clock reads 5 h 20 min
